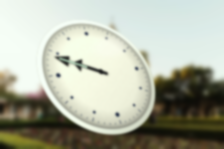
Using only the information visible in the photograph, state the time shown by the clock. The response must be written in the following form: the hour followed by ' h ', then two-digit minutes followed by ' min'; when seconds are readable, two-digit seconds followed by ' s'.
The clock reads 9 h 49 min
